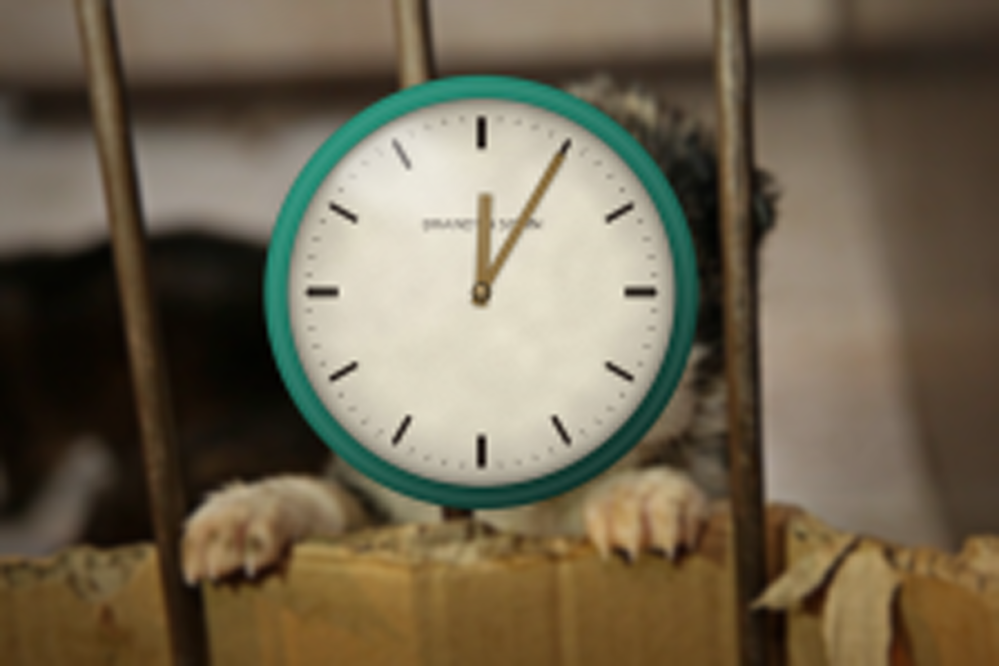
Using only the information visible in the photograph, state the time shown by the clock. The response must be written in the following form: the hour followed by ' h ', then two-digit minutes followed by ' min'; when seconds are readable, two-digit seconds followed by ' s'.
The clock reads 12 h 05 min
